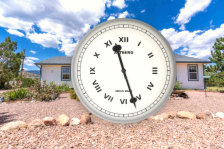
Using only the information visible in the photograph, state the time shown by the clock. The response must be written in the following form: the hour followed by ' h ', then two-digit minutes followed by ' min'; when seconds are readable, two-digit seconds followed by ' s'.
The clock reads 11 h 27 min
